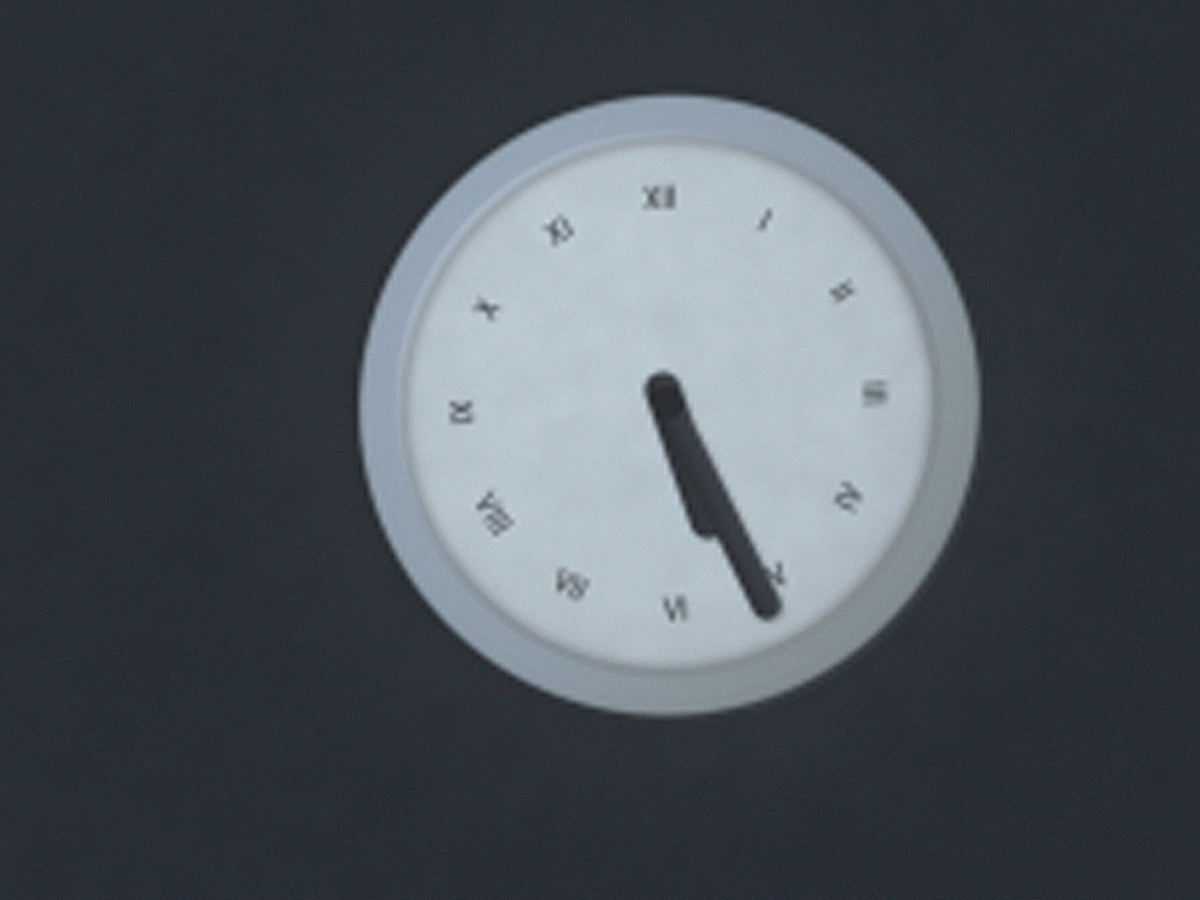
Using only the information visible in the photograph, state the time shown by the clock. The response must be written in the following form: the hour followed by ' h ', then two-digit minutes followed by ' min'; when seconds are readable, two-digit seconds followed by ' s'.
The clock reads 5 h 26 min
